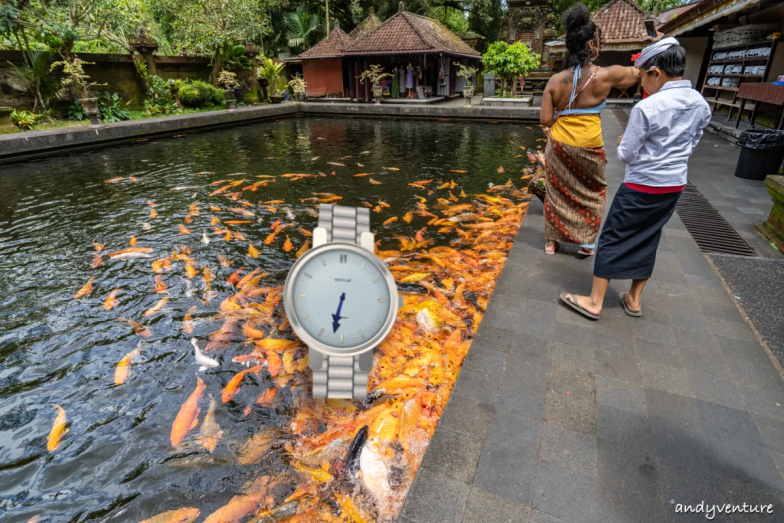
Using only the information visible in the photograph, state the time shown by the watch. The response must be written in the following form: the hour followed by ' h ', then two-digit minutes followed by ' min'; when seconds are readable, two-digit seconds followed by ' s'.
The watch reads 6 h 32 min
